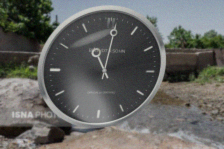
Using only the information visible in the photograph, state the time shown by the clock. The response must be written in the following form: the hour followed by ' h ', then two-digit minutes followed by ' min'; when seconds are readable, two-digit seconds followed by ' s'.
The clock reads 11 h 01 min
